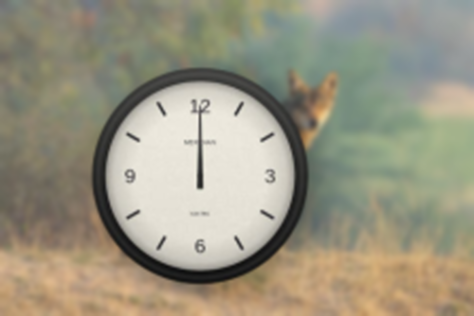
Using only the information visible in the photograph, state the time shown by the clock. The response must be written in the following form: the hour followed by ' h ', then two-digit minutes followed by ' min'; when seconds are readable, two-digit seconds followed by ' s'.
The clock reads 12 h 00 min
